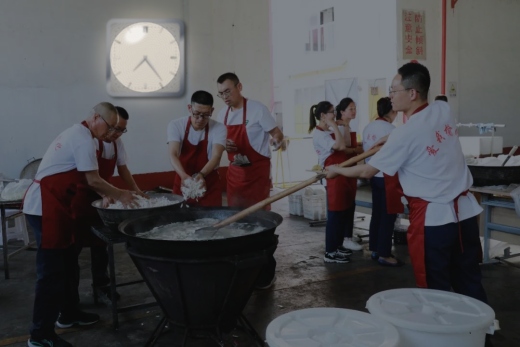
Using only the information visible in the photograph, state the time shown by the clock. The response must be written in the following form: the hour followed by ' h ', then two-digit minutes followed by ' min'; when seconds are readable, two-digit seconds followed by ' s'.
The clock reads 7 h 24 min
